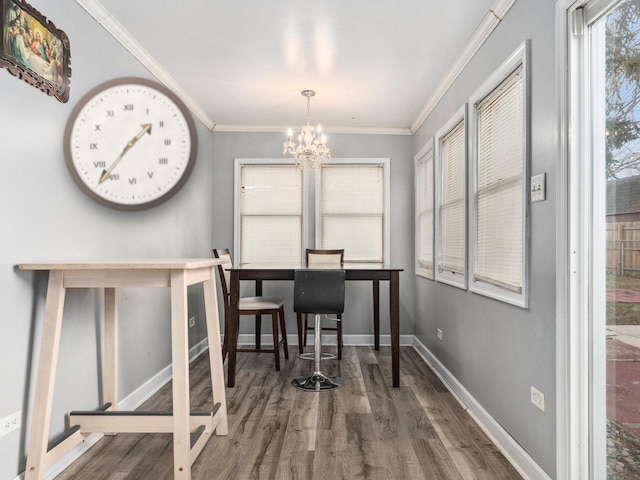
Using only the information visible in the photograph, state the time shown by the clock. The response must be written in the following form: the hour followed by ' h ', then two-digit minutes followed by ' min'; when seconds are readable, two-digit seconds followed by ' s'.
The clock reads 1 h 37 min
